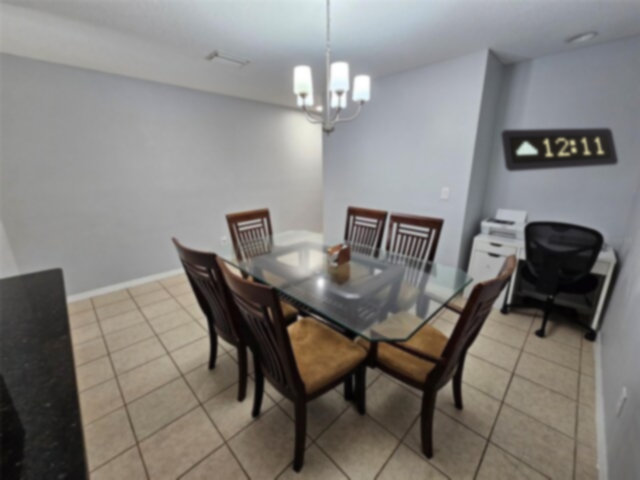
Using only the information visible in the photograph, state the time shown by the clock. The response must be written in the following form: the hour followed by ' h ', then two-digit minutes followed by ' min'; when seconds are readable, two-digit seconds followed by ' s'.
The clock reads 12 h 11 min
